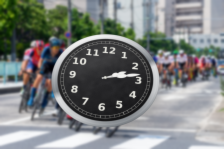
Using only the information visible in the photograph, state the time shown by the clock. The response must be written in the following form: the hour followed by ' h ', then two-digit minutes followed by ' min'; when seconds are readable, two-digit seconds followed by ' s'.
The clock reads 2 h 13 min
